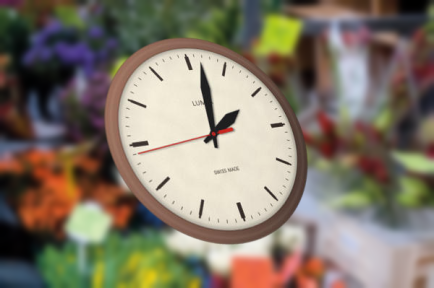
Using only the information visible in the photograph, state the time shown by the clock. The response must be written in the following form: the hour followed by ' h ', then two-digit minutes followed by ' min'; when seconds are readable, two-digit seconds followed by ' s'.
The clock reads 2 h 01 min 44 s
